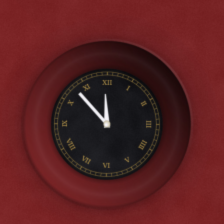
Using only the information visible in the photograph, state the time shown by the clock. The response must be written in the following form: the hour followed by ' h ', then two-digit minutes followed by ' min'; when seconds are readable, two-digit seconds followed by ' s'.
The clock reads 11 h 53 min
